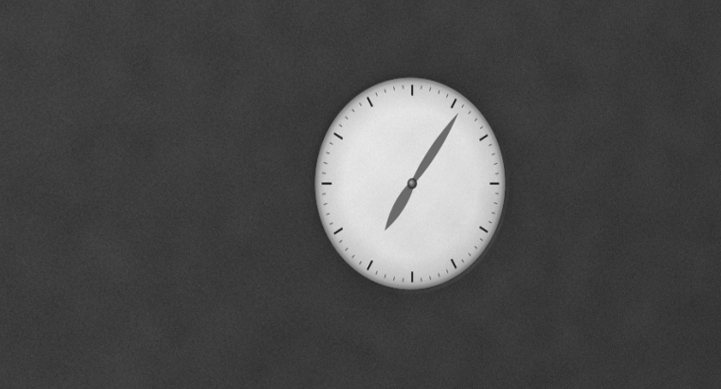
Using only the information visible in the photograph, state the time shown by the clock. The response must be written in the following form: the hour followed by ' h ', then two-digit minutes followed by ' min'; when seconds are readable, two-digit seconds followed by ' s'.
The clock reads 7 h 06 min
